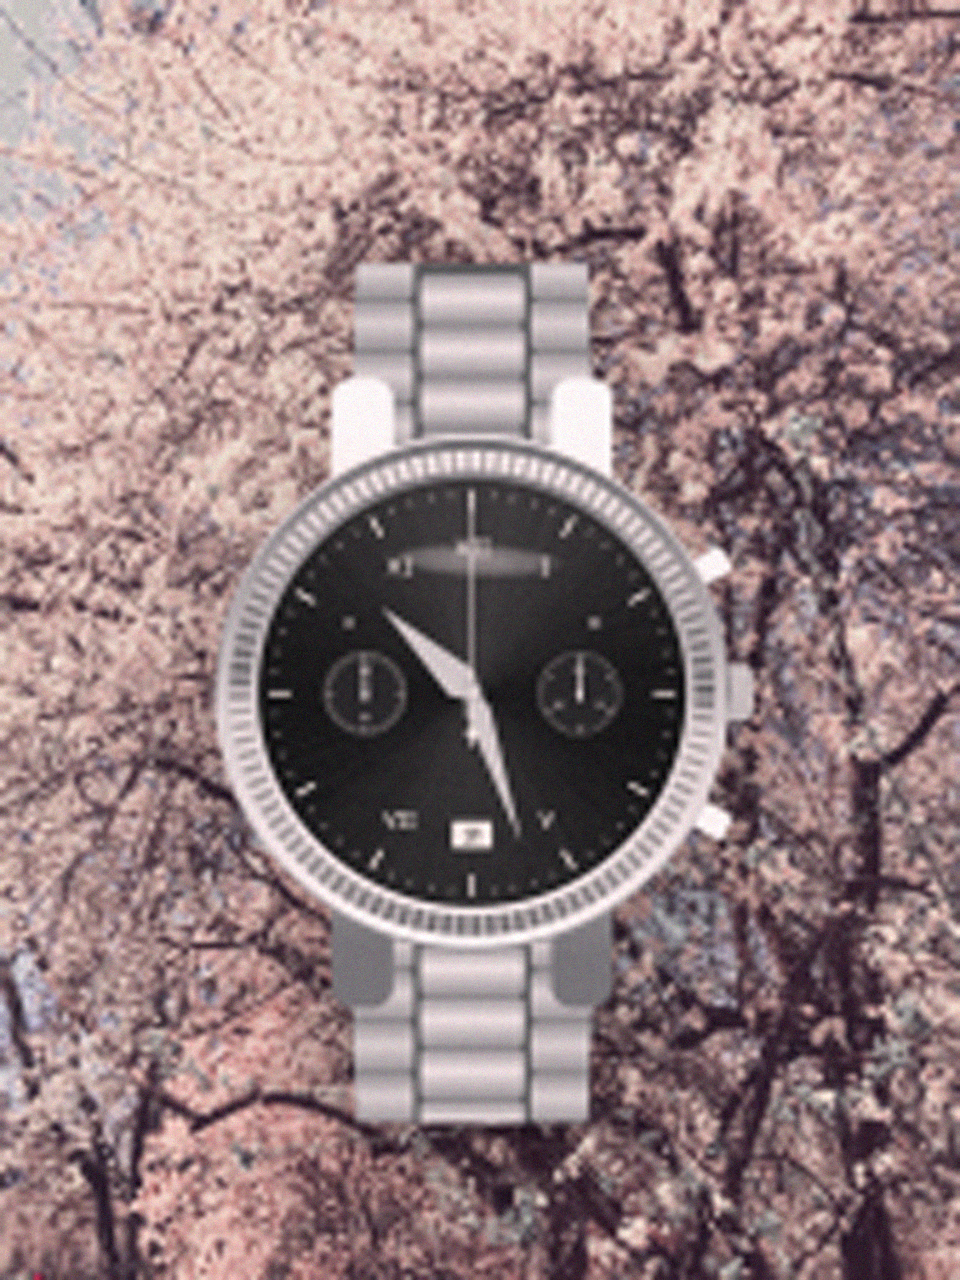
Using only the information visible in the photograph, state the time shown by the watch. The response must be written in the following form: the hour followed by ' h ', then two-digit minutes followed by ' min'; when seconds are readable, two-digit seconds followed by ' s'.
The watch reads 10 h 27 min
